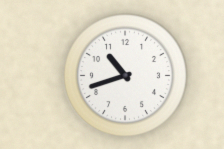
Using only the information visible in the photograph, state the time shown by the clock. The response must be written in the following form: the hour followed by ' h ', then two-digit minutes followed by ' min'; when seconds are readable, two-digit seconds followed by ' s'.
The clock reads 10 h 42 min
